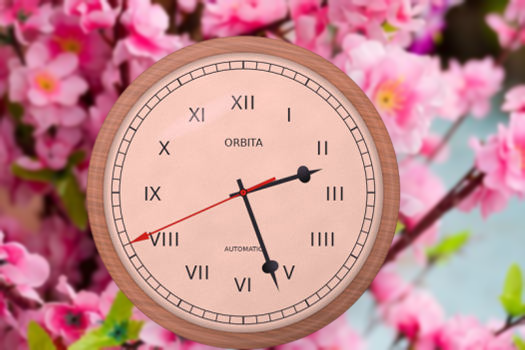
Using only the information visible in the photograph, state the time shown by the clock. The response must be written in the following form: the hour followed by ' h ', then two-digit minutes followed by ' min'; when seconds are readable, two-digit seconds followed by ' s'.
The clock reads 2 h 26 min 41 s
